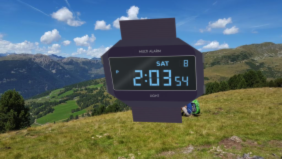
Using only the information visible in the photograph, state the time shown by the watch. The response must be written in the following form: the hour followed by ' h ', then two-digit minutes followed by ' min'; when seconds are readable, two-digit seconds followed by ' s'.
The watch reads 2 h 03 min 54 s
